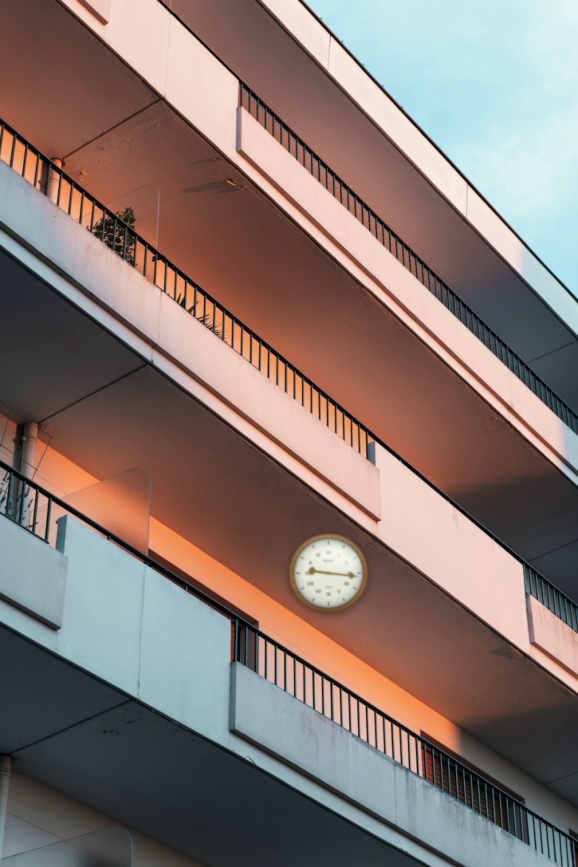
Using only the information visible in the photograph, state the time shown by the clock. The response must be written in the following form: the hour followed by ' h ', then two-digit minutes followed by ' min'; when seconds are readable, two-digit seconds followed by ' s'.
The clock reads 9 h 16 min
